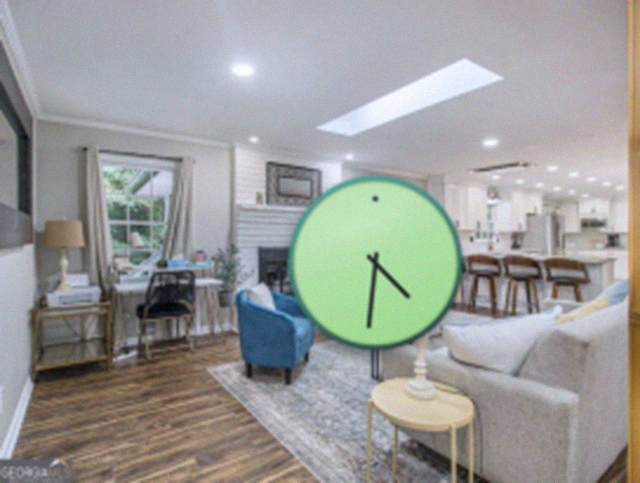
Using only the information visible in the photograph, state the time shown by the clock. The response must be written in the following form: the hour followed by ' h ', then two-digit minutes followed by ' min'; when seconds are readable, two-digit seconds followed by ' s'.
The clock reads 4 h 31 min
